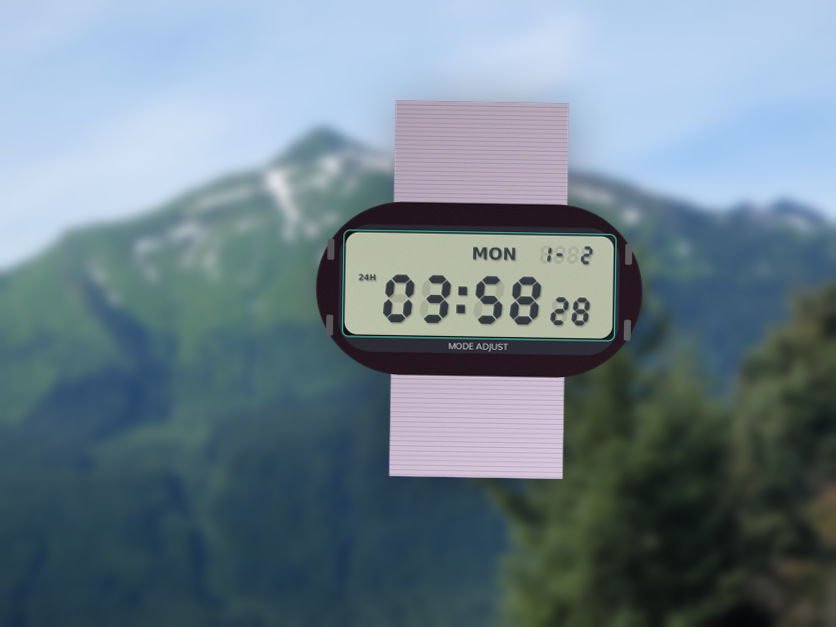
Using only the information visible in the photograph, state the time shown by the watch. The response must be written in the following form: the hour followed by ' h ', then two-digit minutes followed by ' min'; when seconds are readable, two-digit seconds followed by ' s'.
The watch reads 3 h 58 min 28 s
